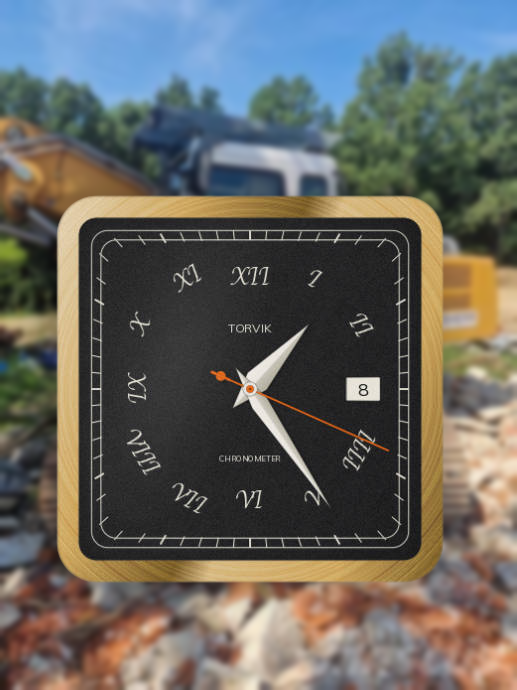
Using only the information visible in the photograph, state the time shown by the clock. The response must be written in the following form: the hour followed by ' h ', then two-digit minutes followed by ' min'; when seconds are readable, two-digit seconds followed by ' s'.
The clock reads 1 h 24 min 19 s
